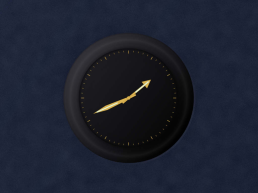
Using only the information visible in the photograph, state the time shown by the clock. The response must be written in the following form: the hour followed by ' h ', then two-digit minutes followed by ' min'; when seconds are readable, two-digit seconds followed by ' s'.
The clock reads 1 h 41 min
